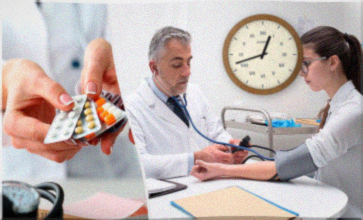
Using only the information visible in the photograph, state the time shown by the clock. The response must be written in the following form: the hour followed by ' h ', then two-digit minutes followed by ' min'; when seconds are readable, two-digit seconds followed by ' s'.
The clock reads 12 h 42 min
